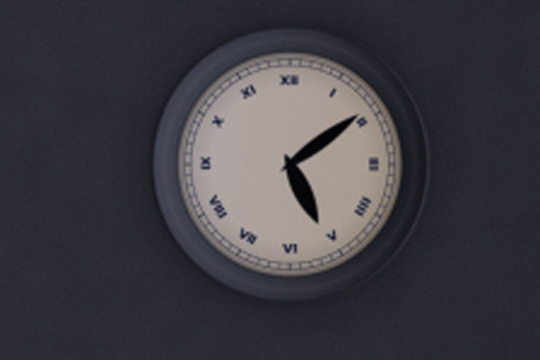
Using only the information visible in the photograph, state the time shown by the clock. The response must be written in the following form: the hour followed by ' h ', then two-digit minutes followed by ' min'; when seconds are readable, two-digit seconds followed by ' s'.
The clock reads 5 h 09 min
